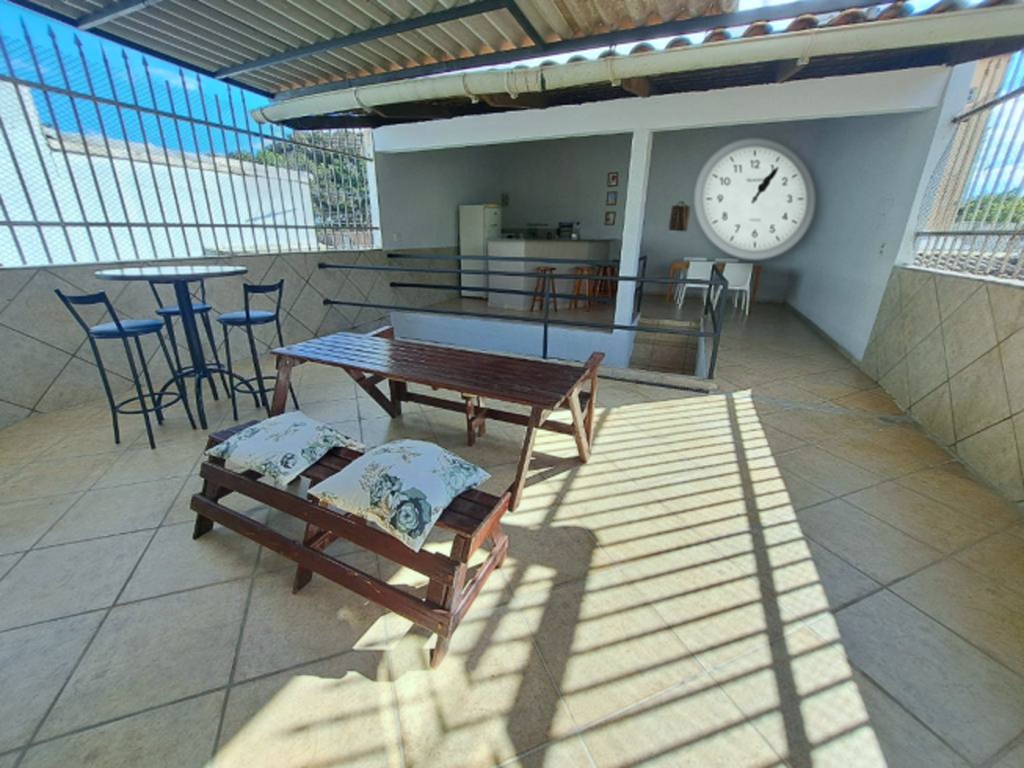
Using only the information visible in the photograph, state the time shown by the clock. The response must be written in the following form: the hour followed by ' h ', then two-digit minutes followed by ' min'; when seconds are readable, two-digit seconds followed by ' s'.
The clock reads 1 h 06 min
